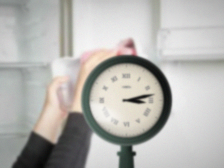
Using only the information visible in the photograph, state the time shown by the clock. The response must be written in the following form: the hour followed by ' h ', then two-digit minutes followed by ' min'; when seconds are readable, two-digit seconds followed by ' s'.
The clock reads 3 h 13 min
